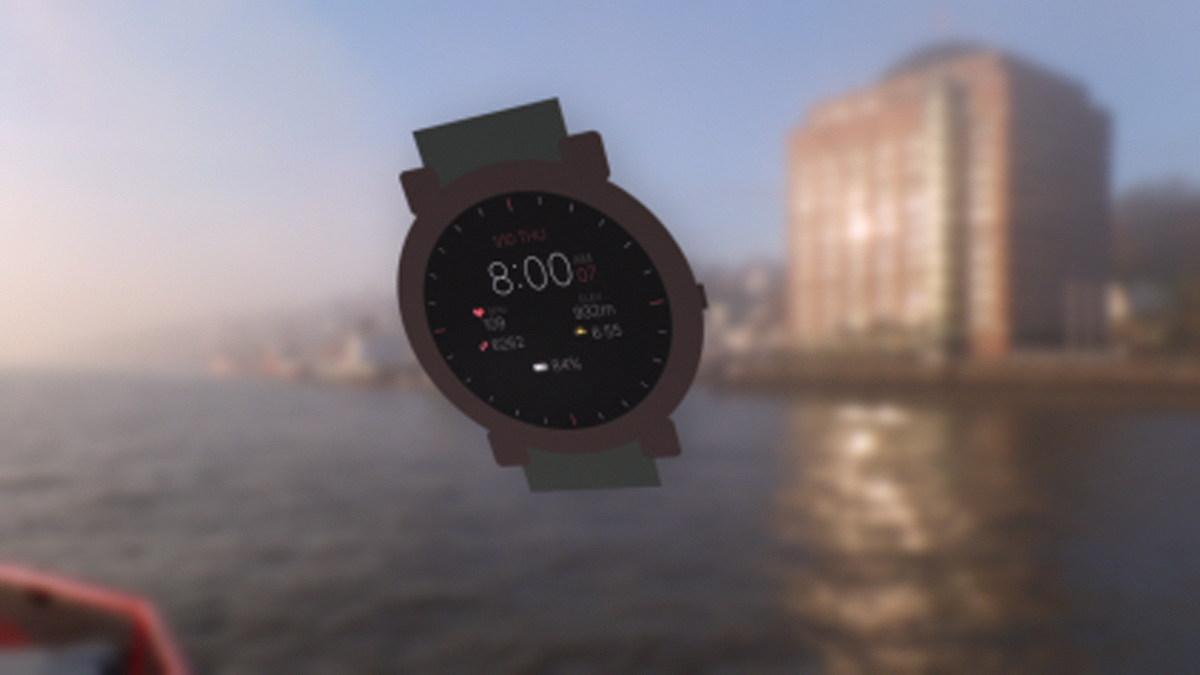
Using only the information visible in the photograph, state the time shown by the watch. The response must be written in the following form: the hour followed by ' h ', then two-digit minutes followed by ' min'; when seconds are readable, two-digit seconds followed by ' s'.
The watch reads 8 h 00 min
